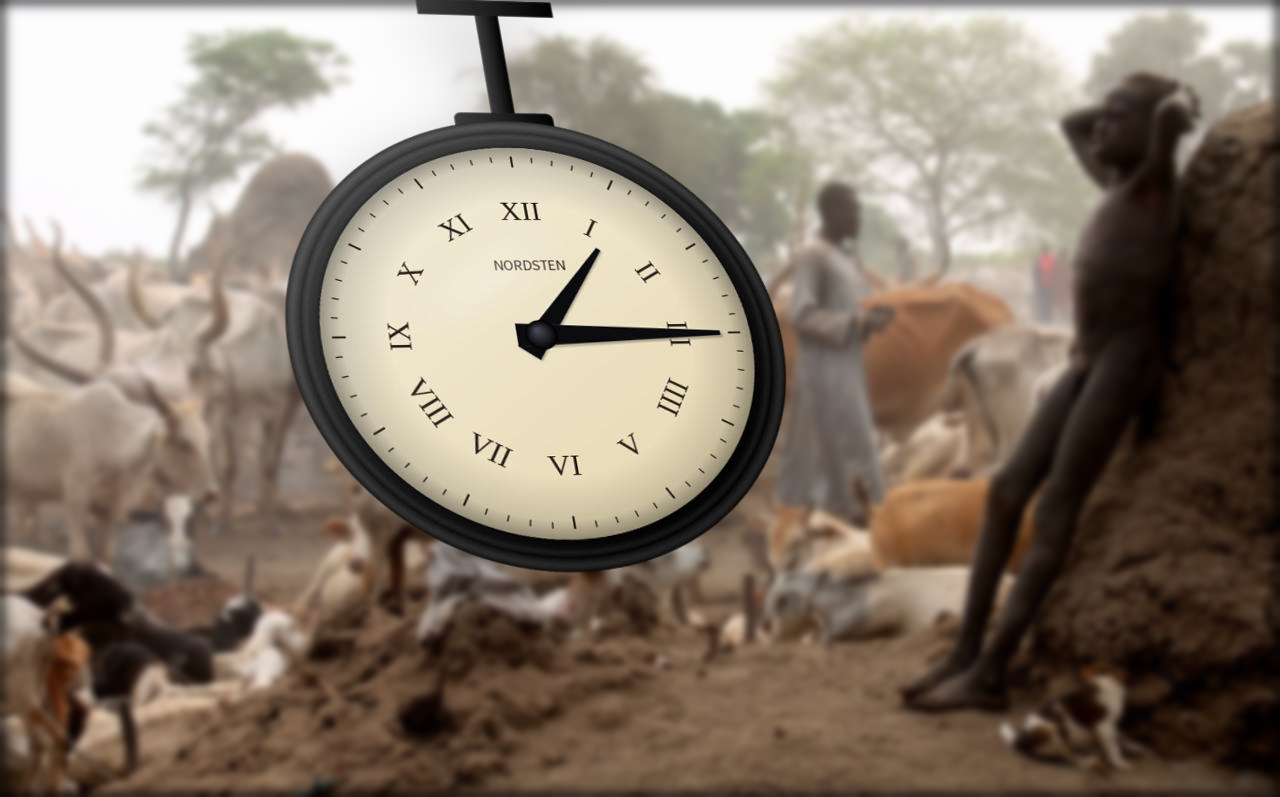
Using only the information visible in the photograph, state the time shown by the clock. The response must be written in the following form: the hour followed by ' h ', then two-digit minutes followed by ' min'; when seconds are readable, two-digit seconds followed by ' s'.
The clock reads 1 h 15 min
